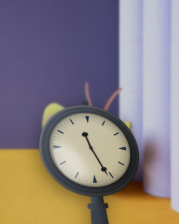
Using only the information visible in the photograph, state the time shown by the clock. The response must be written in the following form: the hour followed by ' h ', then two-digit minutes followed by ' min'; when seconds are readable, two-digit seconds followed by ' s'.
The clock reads 11 h 26 min
